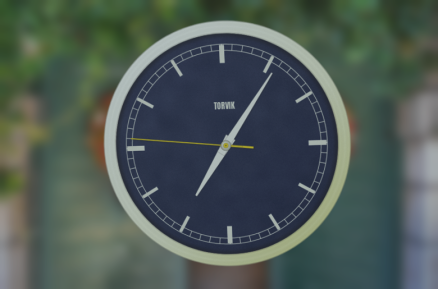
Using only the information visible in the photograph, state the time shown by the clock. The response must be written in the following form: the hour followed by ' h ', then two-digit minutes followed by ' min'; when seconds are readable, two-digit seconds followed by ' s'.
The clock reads 7 h 05 min 46 s
